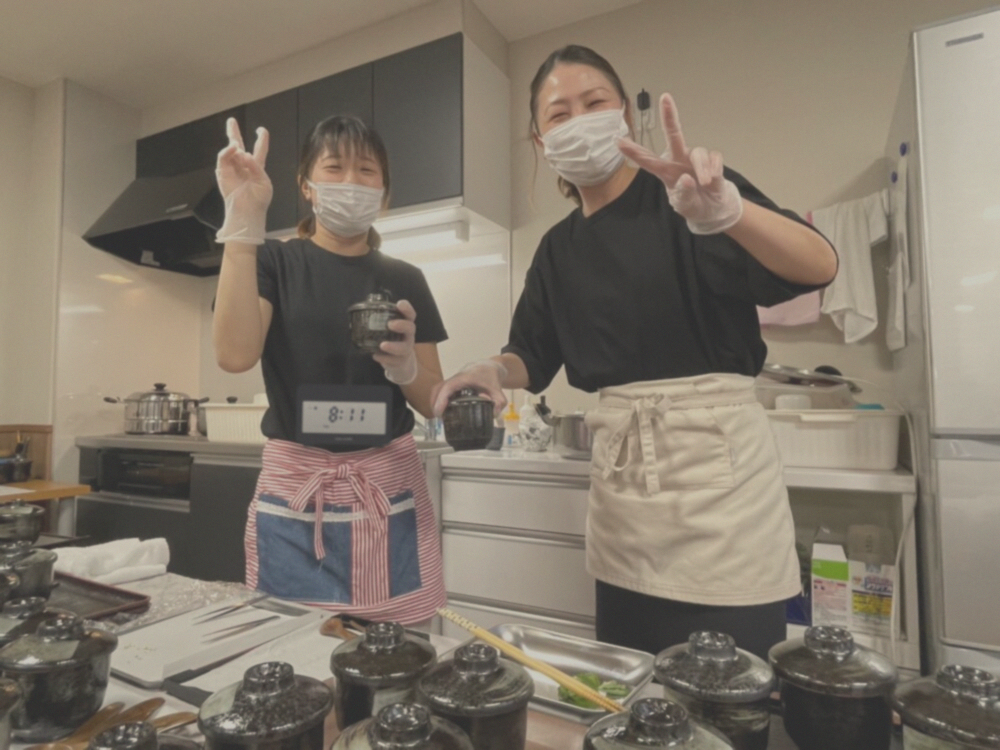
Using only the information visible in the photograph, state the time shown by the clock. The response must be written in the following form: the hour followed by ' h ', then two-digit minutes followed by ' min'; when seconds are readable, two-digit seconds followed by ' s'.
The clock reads 8 h 11 min
